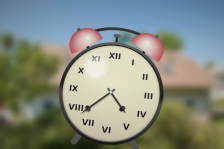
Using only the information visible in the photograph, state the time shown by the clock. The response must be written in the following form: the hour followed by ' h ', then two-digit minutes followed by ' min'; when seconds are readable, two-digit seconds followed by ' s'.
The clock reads 4 h 38 min
